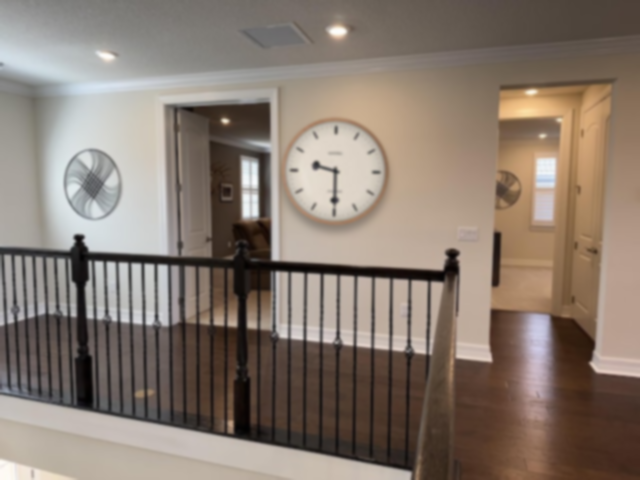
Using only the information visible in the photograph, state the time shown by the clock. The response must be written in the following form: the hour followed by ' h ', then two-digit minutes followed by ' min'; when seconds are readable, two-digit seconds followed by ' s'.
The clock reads 9 h 30 min
